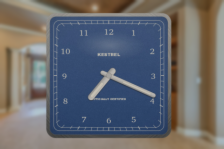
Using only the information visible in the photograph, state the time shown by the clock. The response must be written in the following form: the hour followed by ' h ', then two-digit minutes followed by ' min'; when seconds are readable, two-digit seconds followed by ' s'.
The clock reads 7 h 19 min
